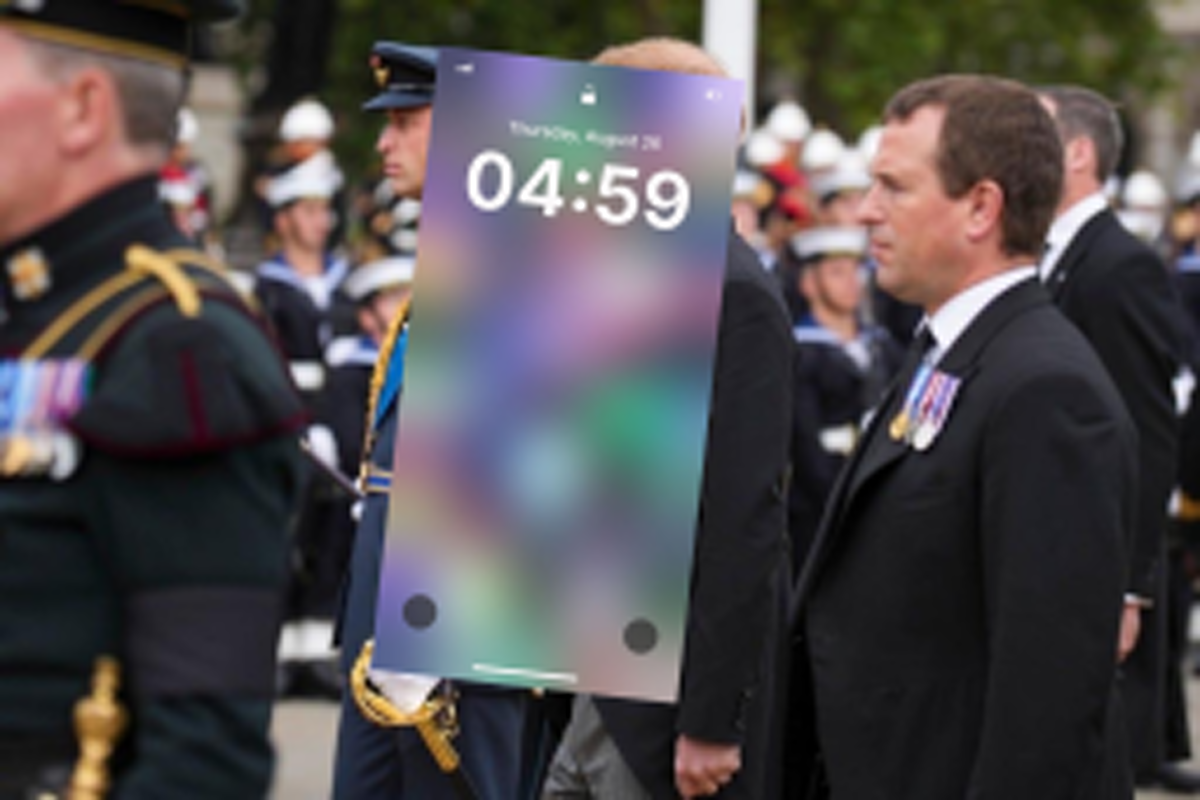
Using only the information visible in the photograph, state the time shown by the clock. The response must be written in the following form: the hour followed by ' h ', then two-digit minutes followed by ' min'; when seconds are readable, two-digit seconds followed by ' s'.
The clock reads 4 h 59 min
